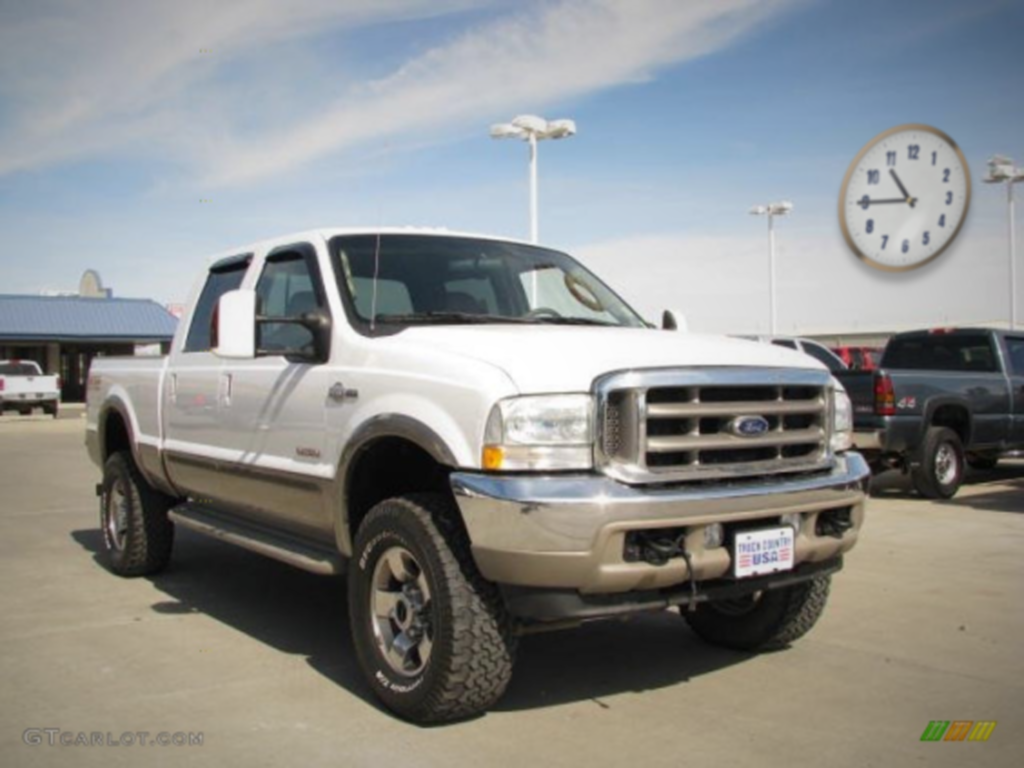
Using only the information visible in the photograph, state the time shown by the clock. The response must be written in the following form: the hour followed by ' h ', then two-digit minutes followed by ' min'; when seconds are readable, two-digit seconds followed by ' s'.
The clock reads 10 h 45 min
